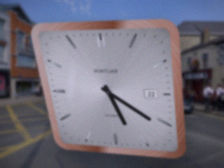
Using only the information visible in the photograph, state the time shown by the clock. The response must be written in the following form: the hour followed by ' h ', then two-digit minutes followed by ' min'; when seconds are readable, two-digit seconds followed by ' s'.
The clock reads 5 h 21 min
